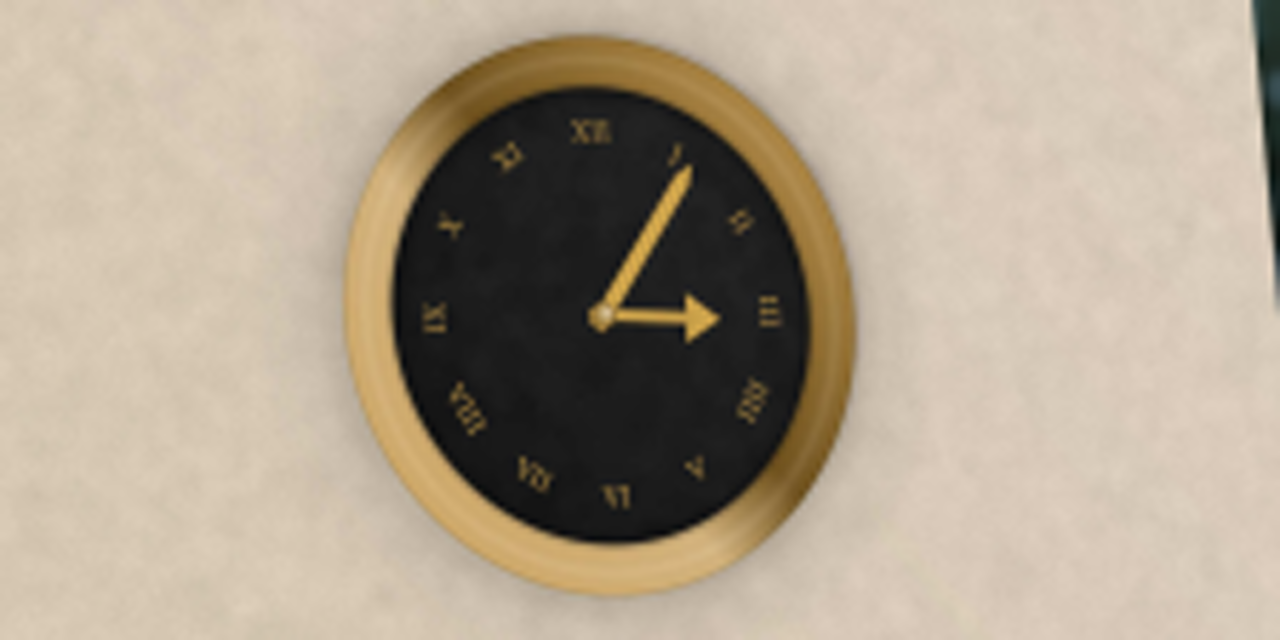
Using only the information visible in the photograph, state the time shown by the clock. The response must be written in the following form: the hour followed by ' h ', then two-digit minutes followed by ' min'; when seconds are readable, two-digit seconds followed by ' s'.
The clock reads 3 h 06 min
